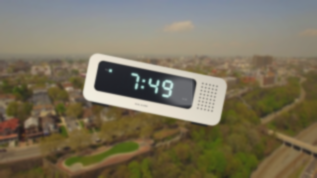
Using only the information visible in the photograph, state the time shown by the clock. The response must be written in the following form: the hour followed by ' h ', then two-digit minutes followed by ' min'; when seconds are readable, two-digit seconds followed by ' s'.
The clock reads 7 h 49 min
